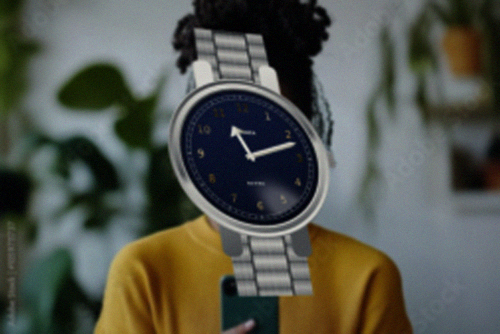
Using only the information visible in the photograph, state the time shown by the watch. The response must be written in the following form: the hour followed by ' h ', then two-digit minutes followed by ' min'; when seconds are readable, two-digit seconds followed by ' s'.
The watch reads 11 h 12 min
